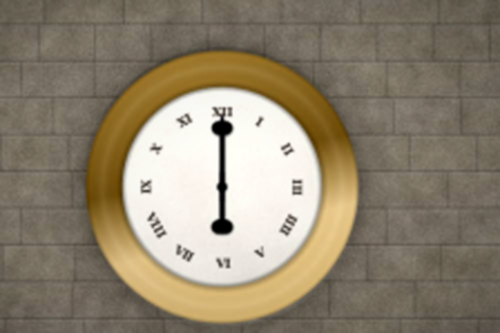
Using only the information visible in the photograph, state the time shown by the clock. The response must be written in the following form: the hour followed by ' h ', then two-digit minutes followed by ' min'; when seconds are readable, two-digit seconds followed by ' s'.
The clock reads 6 h 00 min
